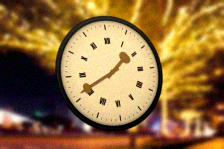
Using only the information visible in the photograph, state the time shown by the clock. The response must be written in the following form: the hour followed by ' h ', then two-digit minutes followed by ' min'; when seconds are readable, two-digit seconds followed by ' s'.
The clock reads 1 h 41 min
